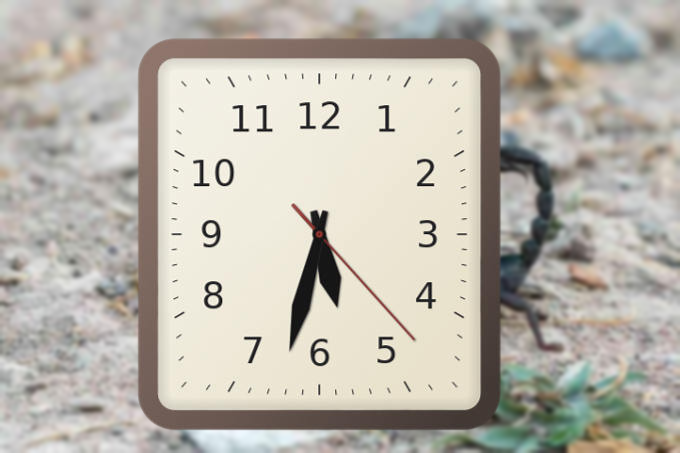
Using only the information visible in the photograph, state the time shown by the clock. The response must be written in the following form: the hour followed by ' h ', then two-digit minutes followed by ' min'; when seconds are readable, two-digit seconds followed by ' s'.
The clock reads 5 h 32 min 23 s
